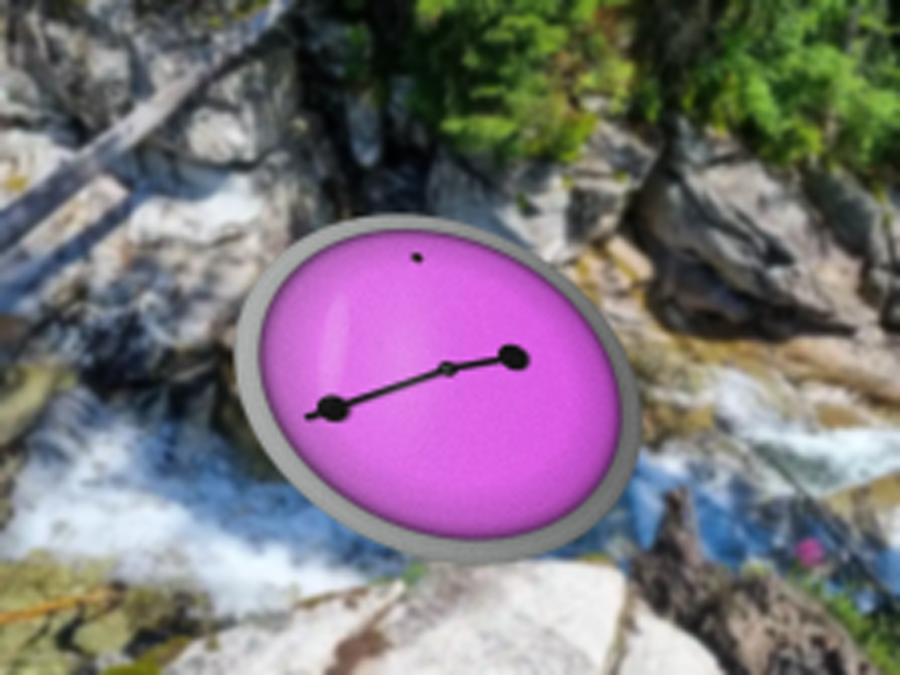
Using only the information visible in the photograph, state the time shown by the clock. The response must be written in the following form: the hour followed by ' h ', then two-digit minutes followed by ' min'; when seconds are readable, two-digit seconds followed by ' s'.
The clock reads 2 h 42 min
